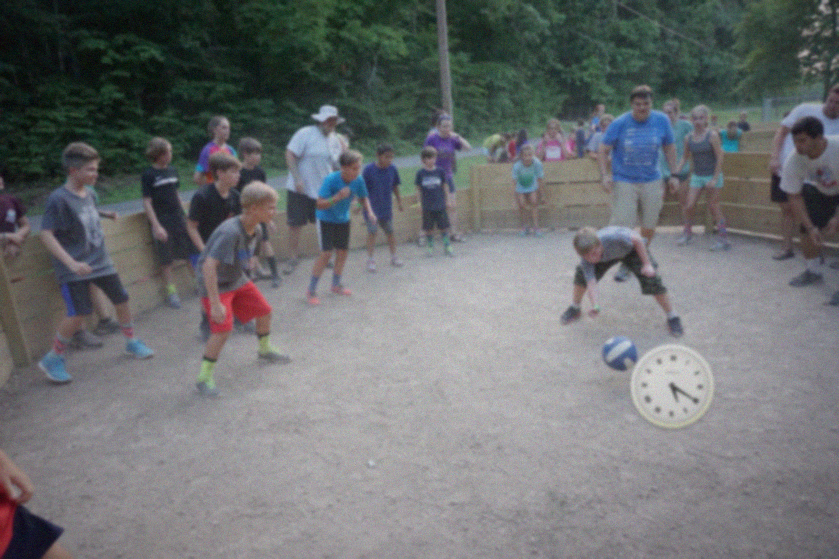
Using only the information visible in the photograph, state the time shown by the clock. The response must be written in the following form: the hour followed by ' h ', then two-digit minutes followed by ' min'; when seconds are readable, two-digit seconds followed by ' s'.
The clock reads 5 h 20 min
